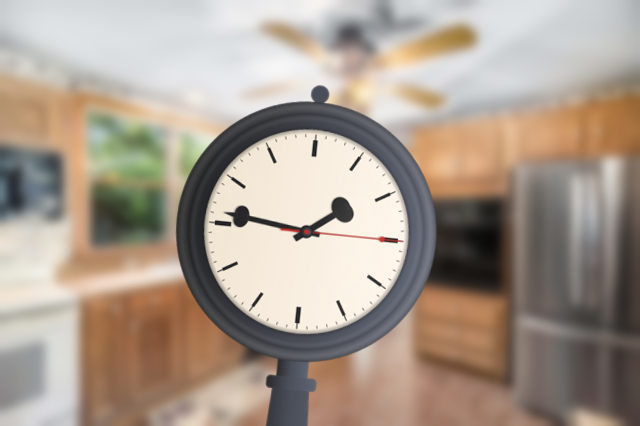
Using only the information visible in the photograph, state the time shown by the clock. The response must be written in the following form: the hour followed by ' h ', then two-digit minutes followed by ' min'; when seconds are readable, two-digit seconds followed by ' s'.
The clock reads 1 h 46 min 15 s
